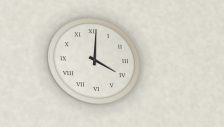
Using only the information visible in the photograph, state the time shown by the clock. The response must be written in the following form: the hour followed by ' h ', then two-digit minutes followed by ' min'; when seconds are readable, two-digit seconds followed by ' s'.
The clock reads 4 h 01 min
